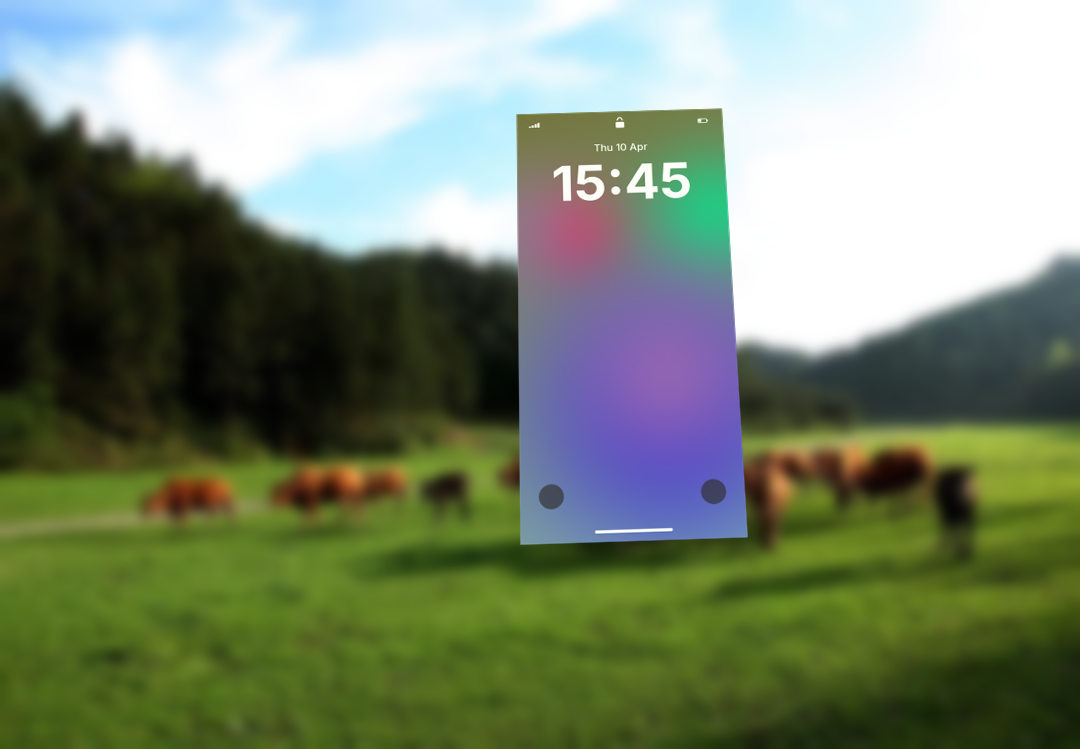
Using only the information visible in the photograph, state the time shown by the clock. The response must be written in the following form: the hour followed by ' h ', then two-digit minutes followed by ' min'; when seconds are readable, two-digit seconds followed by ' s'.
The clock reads 15 h 45 min
